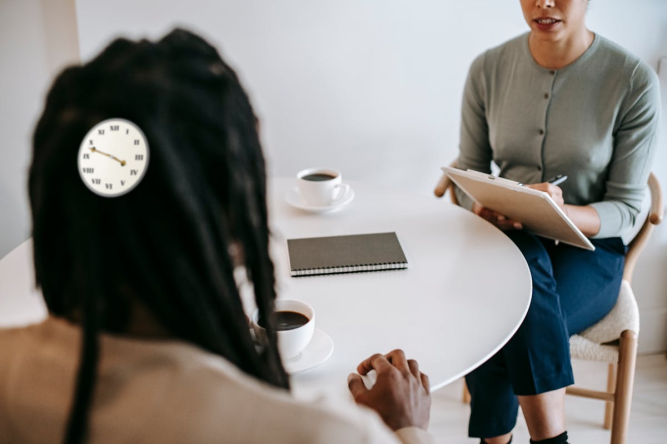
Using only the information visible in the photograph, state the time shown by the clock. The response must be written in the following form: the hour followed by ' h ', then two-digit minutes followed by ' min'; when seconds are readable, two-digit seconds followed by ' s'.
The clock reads 3 h 48 min
